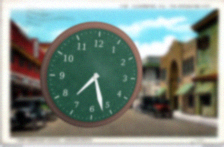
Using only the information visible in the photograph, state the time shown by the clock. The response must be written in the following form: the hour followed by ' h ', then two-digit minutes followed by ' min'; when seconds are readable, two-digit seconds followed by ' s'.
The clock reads 7 h 27 min
